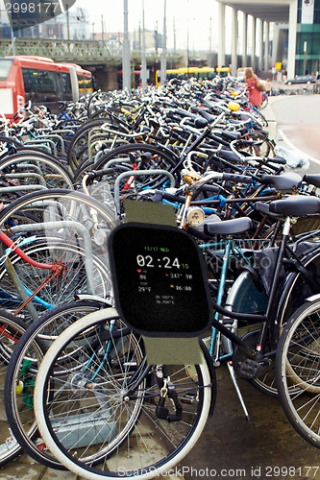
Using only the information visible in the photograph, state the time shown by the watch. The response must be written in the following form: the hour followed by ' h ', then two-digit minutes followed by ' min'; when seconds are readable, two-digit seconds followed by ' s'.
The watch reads 2 h 24 min
